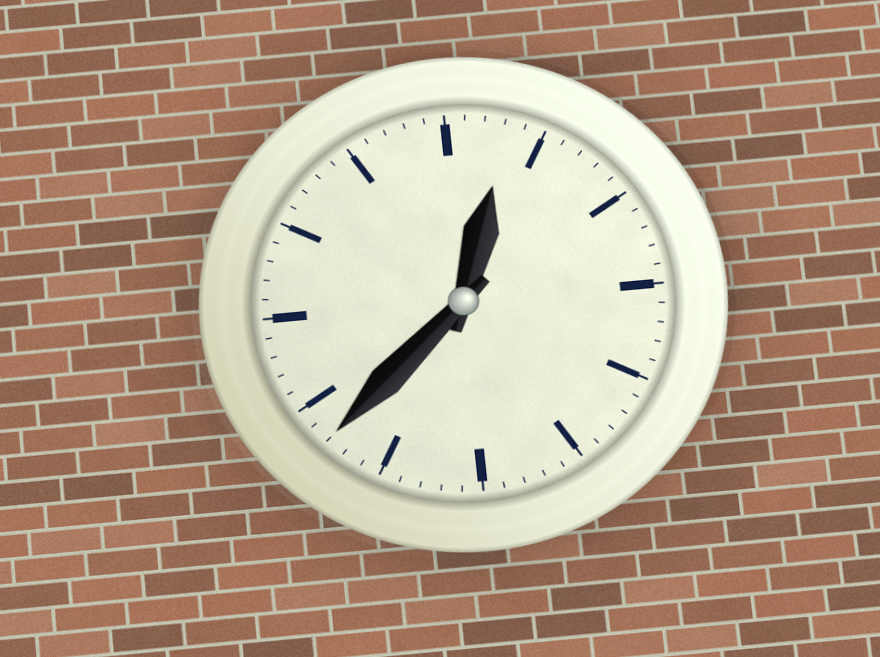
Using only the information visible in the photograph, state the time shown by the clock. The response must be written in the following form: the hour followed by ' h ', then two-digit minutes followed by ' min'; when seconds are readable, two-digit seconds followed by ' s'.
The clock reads 12 h 38 min
